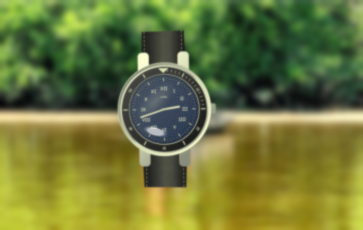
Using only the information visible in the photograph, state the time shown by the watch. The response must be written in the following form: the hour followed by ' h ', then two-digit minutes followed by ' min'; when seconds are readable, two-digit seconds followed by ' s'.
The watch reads 2 h 42 min
